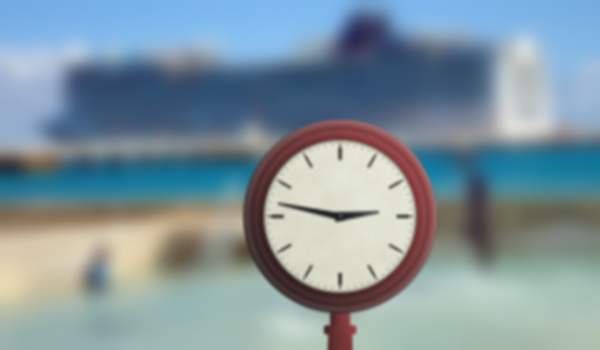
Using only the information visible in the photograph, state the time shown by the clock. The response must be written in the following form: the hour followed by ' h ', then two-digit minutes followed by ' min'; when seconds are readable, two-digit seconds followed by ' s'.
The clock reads 2 h 47 min
